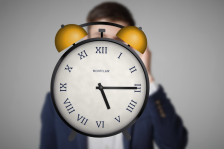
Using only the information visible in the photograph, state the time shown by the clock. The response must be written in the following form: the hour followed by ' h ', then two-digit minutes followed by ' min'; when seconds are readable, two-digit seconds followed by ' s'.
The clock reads 5 h 15 min
